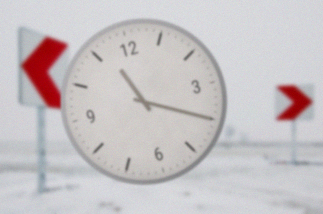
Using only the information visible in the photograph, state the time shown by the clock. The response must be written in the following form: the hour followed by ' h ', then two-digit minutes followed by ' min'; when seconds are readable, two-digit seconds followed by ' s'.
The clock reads 11 h 20 min
